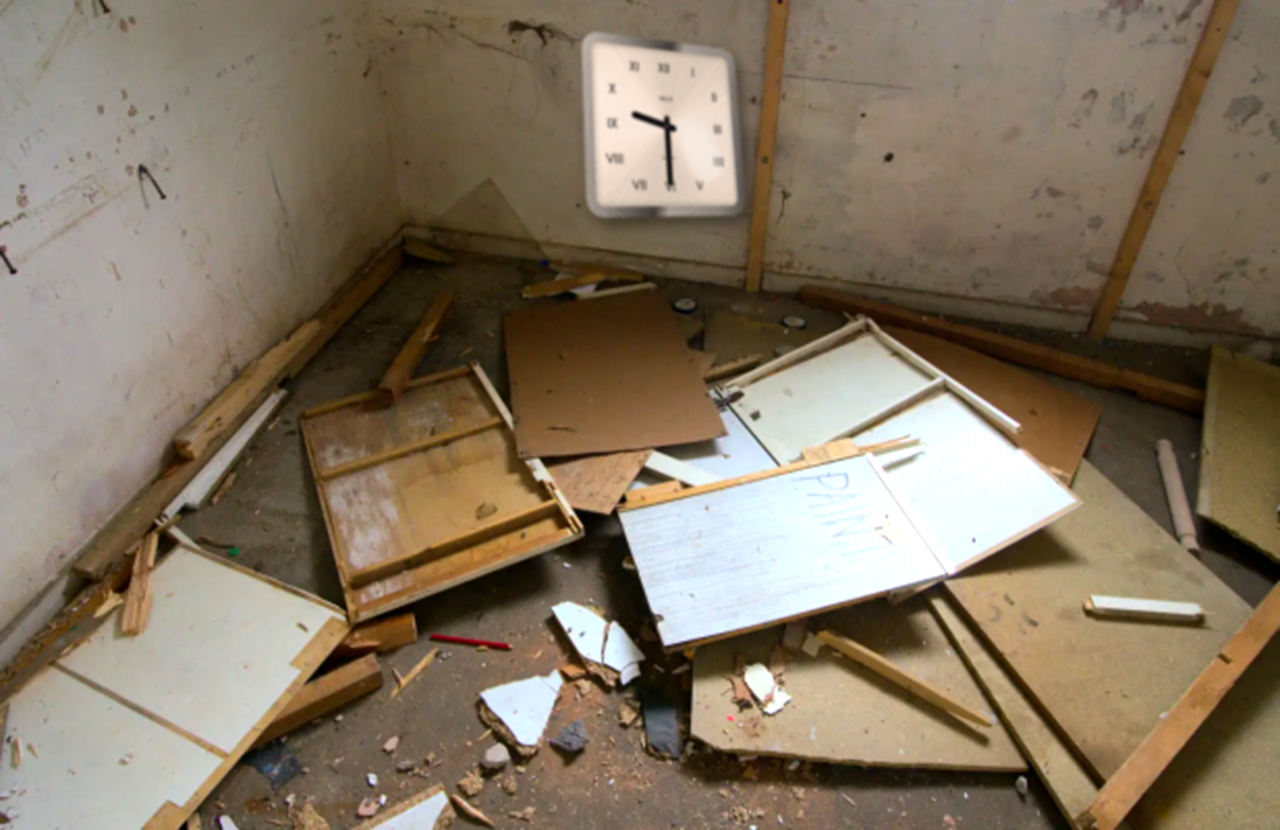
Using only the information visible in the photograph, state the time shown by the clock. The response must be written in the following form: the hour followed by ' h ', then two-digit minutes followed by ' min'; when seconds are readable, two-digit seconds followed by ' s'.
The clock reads 9 h 30 min
